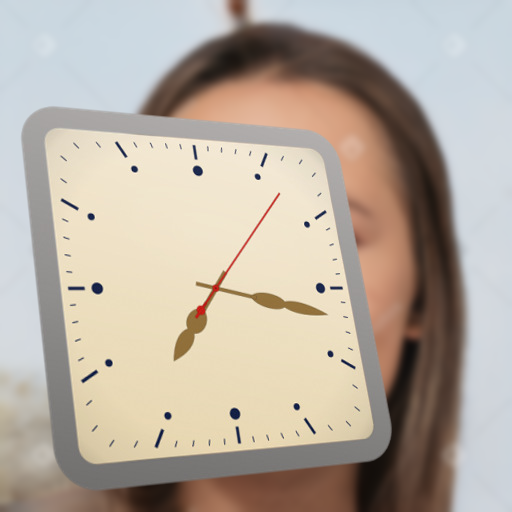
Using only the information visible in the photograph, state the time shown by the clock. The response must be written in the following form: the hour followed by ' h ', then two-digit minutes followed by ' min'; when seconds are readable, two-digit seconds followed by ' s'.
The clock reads 7 h 17 min 07 s
